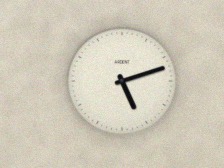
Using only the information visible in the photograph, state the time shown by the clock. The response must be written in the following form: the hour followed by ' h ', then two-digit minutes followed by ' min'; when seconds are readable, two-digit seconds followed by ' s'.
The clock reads 5 h 12 min
